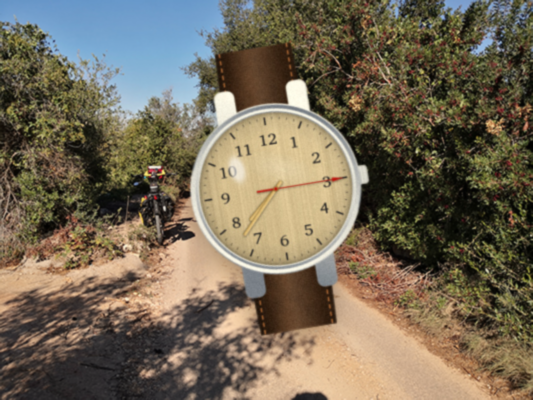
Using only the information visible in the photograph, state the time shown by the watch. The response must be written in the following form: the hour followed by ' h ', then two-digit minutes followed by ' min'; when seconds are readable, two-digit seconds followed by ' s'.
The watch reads 7 h 37 min 15 s
